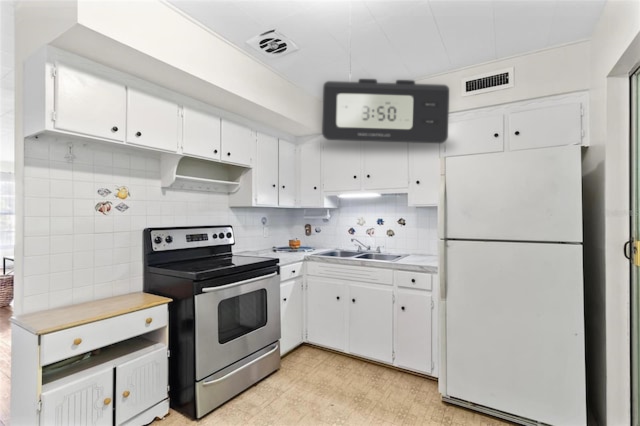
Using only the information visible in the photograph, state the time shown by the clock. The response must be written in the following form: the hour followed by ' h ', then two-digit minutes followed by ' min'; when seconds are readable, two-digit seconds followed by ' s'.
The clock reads 3 h 50 min
